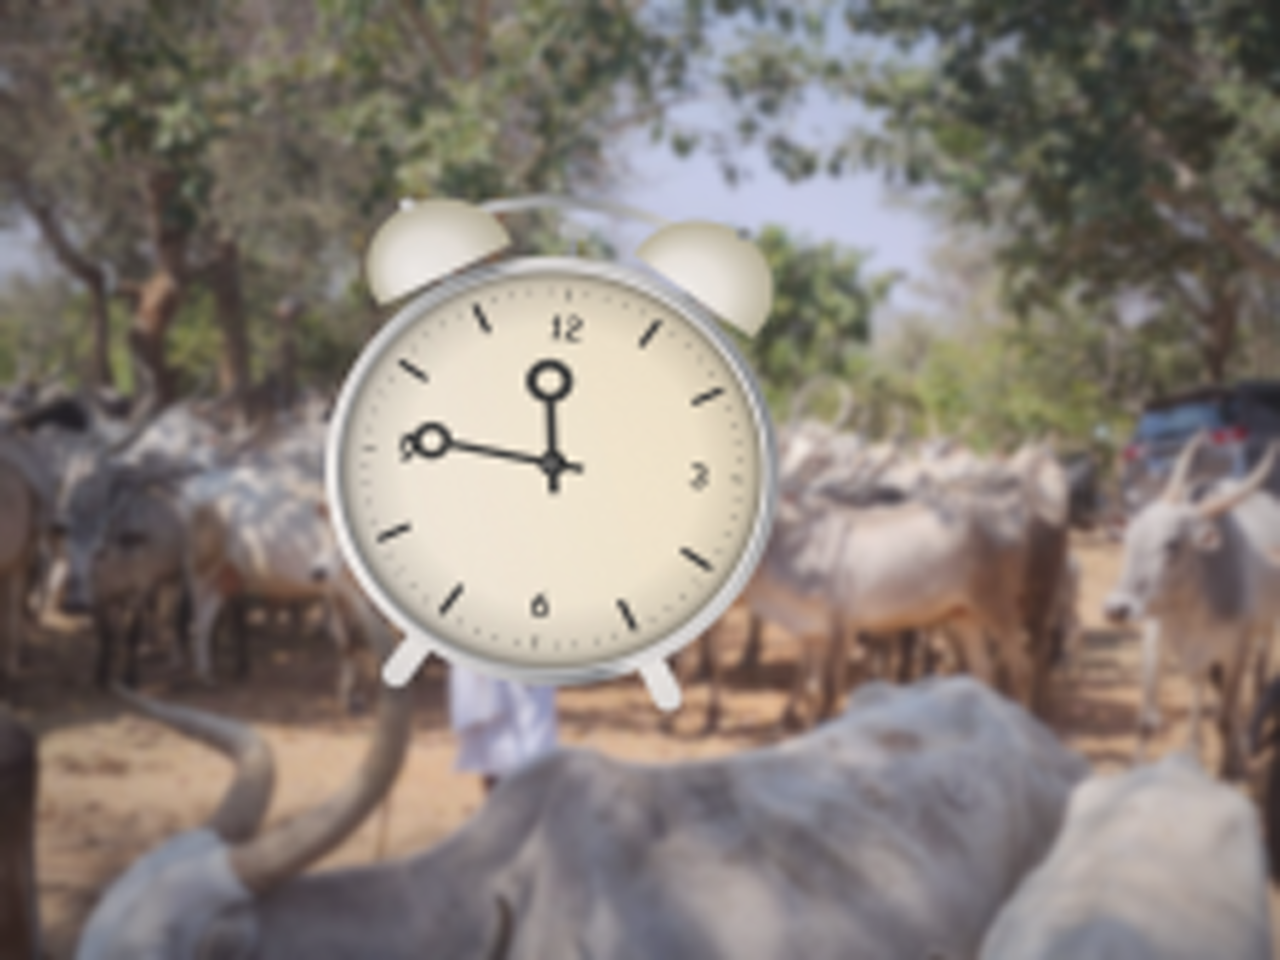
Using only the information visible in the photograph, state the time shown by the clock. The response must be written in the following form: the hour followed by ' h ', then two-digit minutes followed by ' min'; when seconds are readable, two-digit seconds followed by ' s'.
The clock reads 11 h 46 min
